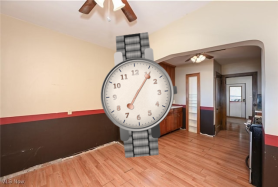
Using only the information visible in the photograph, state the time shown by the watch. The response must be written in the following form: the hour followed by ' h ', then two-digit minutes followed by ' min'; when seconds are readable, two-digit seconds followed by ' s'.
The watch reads 7 h 06 min
